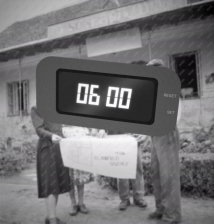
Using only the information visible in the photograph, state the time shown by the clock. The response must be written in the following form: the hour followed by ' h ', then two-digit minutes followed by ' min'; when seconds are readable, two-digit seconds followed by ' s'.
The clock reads 6 h 00 min
